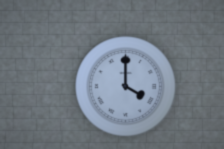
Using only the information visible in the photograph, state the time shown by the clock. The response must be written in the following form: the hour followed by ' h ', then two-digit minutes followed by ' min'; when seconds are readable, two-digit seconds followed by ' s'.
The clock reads 4 h 00 min
